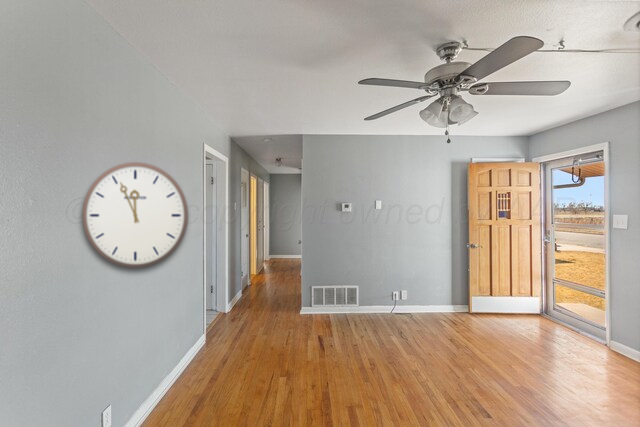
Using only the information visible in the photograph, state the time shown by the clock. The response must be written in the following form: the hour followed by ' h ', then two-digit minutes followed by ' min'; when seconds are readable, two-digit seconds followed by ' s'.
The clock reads 11 h 56 min
